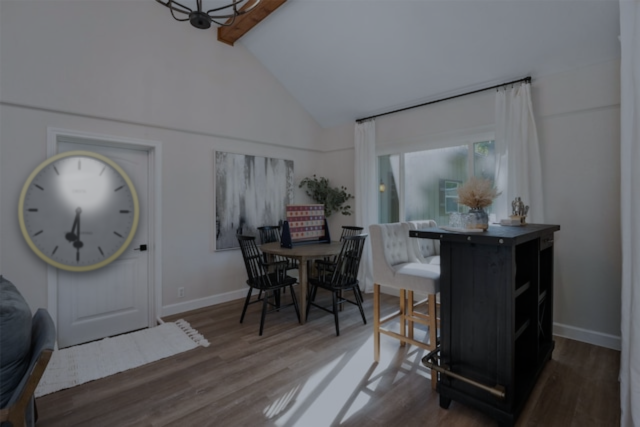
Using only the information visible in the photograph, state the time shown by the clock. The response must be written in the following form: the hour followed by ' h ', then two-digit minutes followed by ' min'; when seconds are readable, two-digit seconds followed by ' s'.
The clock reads 6 h 30 min
